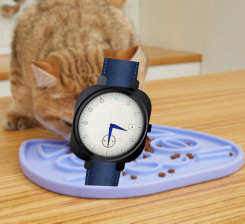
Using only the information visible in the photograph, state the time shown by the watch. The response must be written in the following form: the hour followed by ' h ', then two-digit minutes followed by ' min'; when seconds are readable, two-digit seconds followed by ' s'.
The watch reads 3 h 30 min
